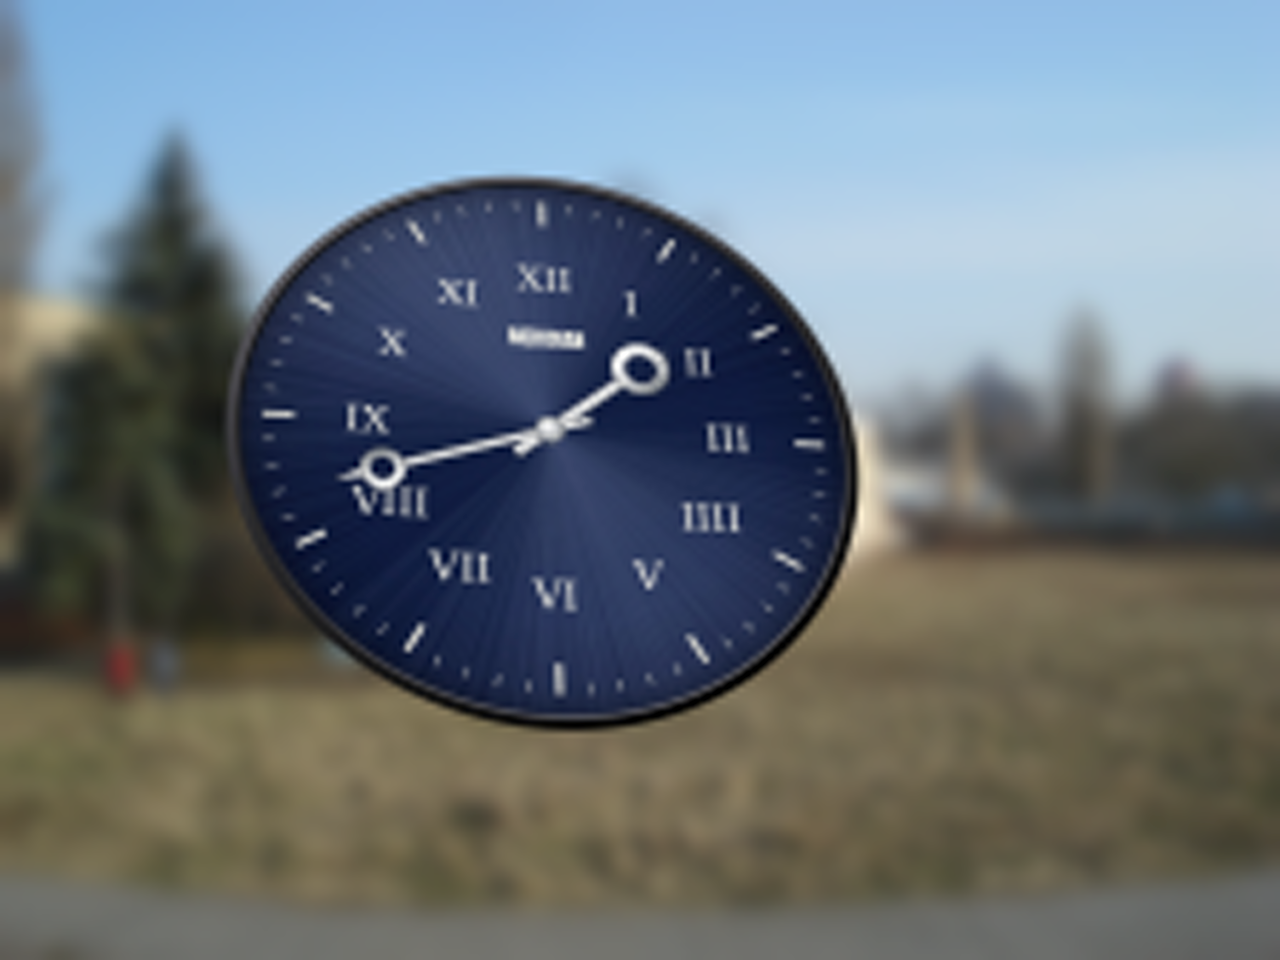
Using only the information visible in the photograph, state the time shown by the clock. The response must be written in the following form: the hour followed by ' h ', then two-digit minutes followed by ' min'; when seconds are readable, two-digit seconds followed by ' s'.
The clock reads 1 h 42 min
